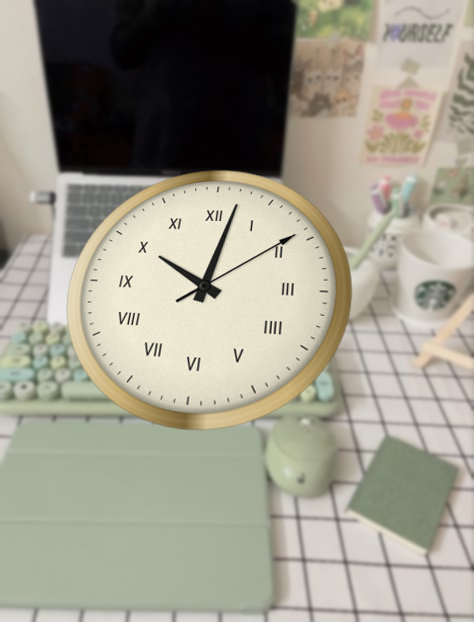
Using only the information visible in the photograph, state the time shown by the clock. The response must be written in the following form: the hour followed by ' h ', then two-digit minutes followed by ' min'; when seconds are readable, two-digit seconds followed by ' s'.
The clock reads 10 h 02 min 09 s
